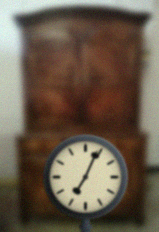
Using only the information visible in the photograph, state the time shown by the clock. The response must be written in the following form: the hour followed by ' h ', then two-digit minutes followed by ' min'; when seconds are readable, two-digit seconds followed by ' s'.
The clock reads 7 h 04 min
